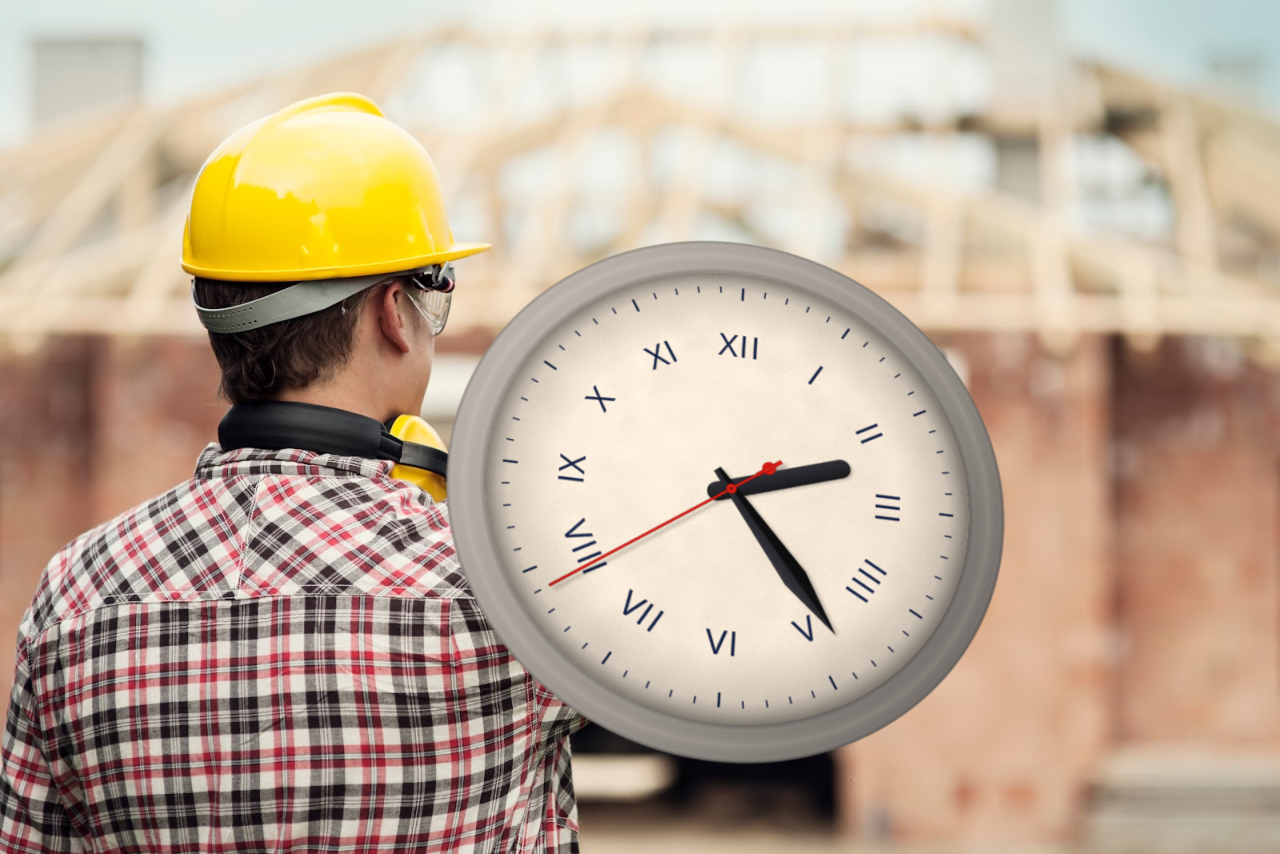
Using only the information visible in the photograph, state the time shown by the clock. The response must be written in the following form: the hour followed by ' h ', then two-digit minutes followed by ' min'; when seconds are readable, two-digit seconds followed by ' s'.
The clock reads 2 h 23 min 39 s
